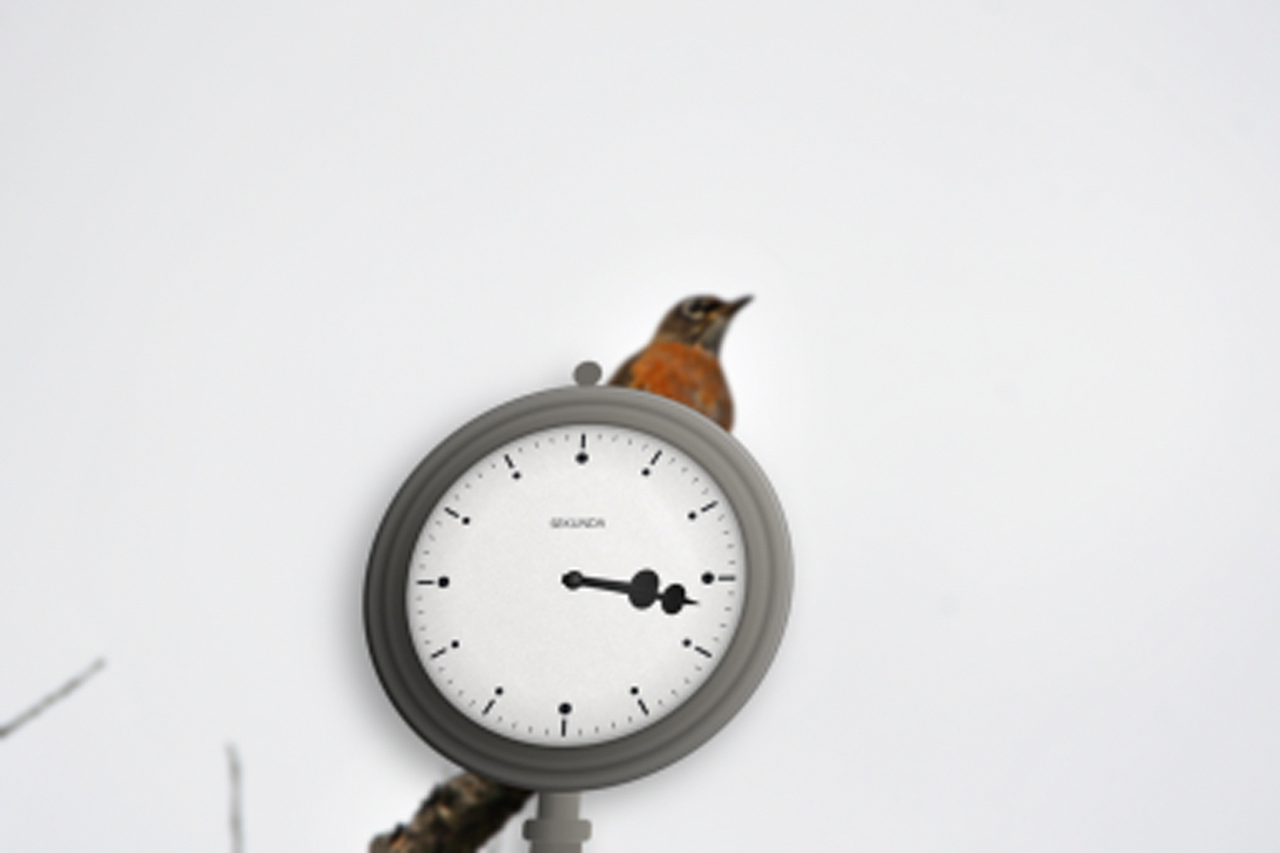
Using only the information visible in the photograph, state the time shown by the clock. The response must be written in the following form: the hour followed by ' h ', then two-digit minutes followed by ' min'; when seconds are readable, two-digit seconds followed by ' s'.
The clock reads 3 h 17 min
